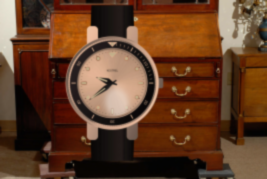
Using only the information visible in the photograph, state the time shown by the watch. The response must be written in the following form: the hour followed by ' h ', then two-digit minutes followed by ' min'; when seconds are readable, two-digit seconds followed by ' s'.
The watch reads 9 h 39 min
